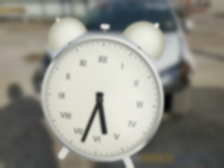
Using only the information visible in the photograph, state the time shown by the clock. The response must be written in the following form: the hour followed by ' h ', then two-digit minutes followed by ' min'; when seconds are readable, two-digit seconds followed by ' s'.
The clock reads 5 h 33 min
